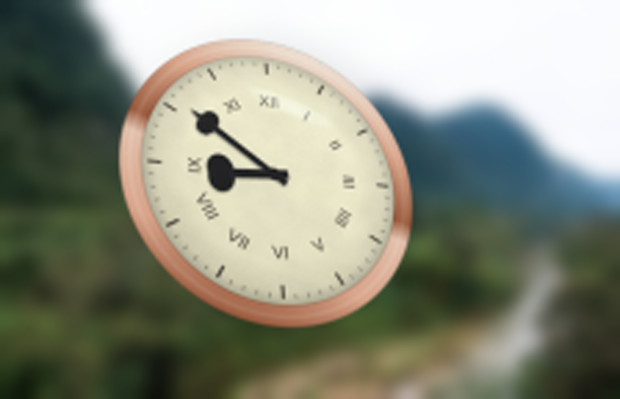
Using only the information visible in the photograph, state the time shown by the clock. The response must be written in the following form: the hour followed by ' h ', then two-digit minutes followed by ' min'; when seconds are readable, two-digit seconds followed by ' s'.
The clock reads 8 h 51 min
